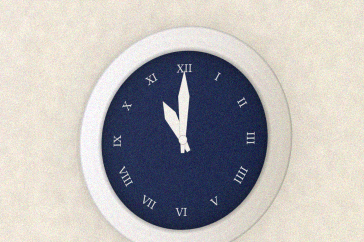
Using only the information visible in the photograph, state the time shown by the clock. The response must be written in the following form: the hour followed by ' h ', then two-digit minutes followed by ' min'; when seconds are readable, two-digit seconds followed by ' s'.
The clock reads 11 h 00 min
